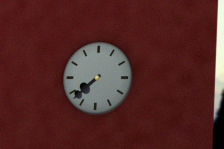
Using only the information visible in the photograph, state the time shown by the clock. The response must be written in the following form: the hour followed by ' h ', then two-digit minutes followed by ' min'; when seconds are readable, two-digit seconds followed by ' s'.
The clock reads 7 h 38 min
